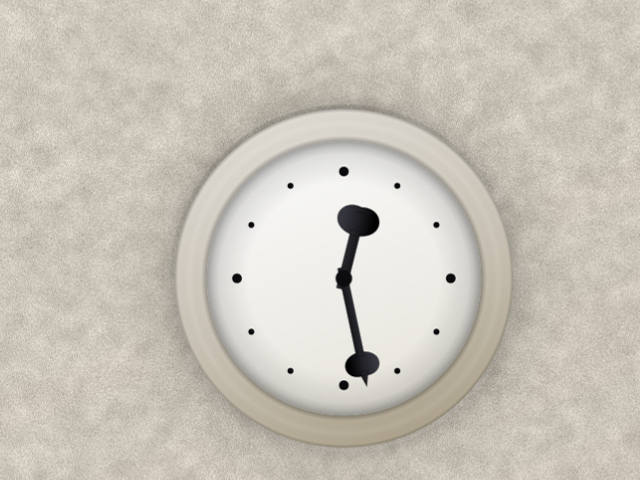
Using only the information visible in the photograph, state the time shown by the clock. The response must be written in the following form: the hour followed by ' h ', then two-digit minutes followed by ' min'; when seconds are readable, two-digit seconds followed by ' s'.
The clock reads 12 h 28 min
